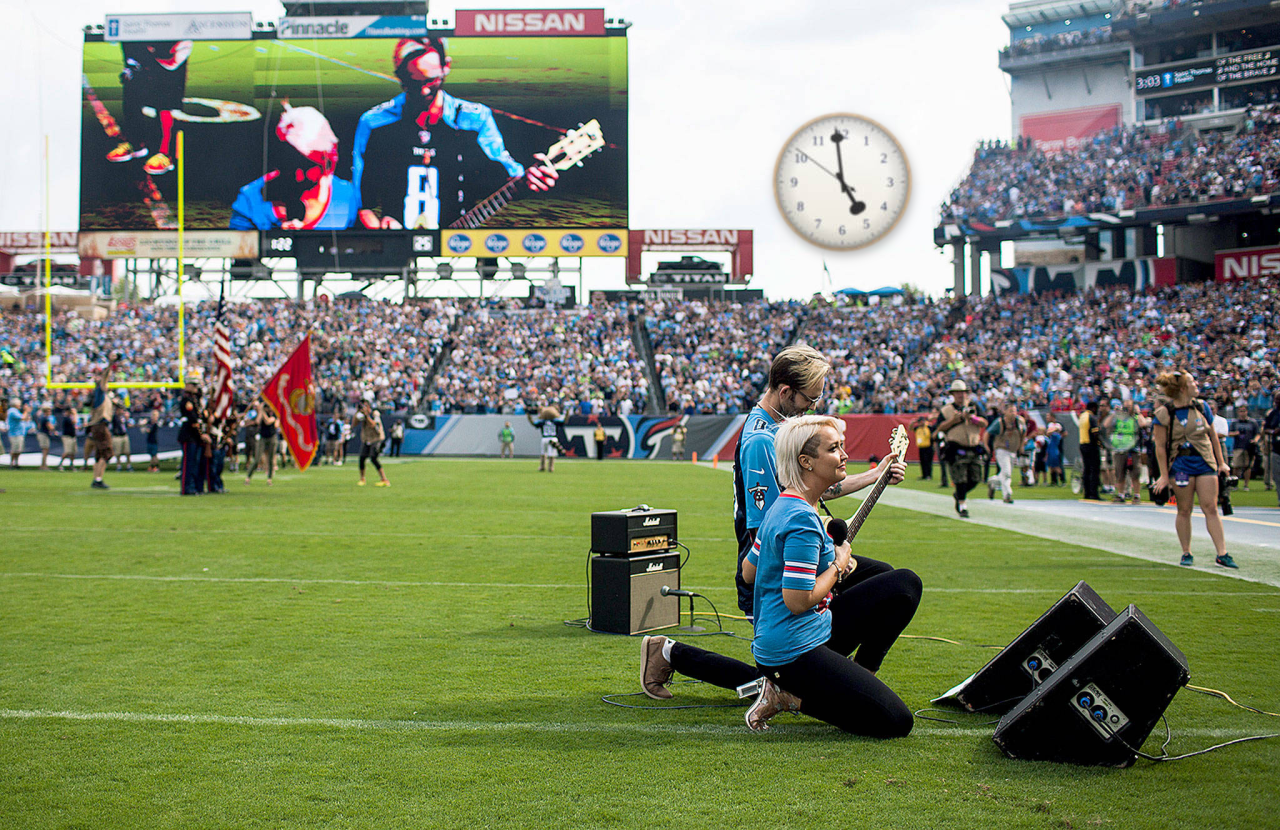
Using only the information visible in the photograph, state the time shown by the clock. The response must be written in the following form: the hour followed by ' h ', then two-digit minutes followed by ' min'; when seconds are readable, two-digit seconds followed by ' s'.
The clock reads 4 h 58 min 51 s
